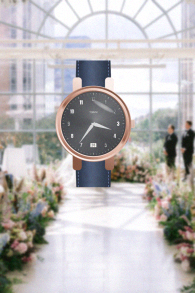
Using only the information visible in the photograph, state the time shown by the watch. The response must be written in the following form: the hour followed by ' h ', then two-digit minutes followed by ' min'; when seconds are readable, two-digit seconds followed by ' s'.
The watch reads 3 h 36 min
